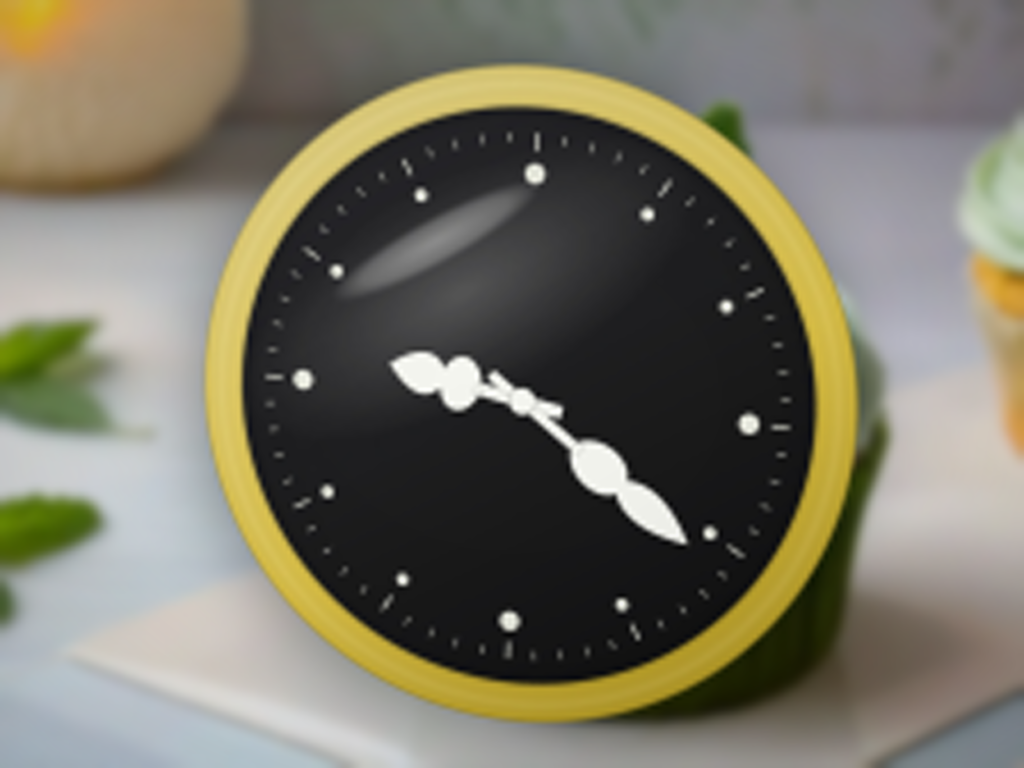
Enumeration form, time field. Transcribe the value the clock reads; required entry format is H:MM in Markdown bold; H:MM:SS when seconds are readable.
**9:21**
